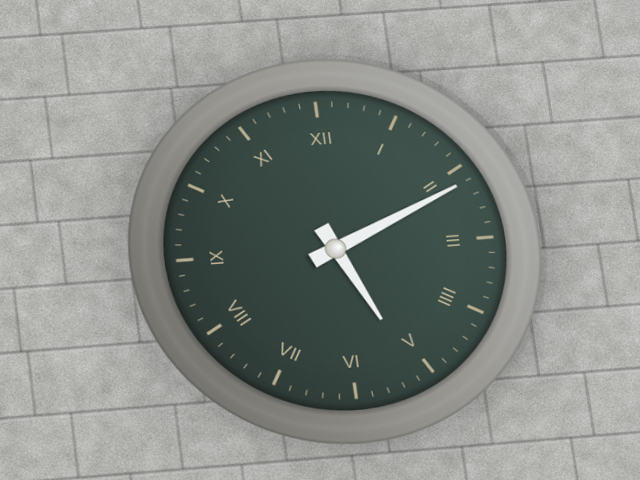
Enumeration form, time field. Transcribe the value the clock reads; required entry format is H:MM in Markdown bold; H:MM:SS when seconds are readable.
**5:11**
